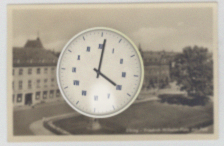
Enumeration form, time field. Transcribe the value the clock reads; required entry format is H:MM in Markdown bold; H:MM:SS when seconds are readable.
**4:01**
